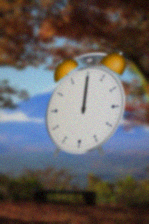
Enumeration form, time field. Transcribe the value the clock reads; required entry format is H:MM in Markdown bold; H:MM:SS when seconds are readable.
**12:00**
